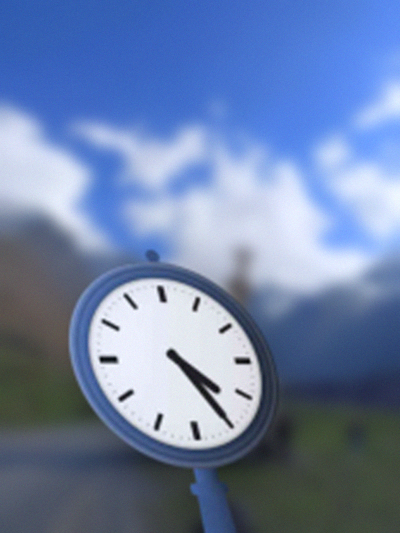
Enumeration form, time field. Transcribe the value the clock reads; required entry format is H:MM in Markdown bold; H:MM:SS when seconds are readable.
**4:25**
